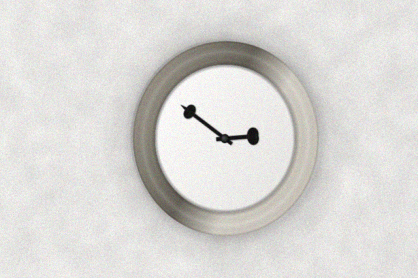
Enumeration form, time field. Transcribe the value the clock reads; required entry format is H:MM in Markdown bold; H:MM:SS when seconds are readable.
**2:51**
